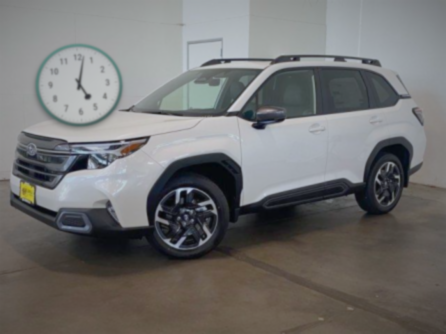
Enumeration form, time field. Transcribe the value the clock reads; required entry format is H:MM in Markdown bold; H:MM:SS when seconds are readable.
**5:02**
